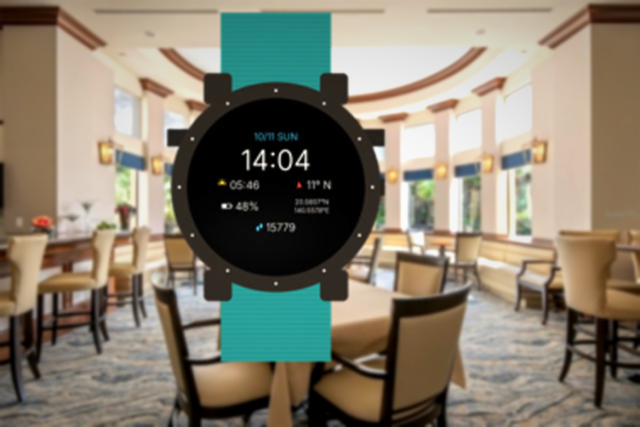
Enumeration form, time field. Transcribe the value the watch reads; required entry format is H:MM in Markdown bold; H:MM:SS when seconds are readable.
**14:04**
